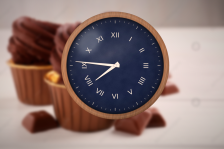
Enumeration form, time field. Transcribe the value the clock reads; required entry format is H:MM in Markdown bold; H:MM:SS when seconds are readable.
**7:46**
